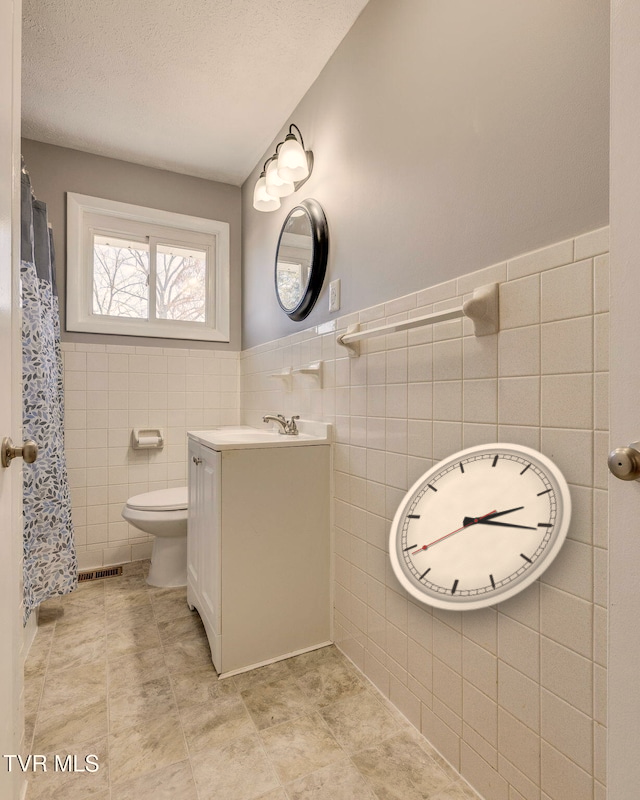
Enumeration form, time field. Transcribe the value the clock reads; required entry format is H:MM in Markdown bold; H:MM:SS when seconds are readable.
**2:15:39**
